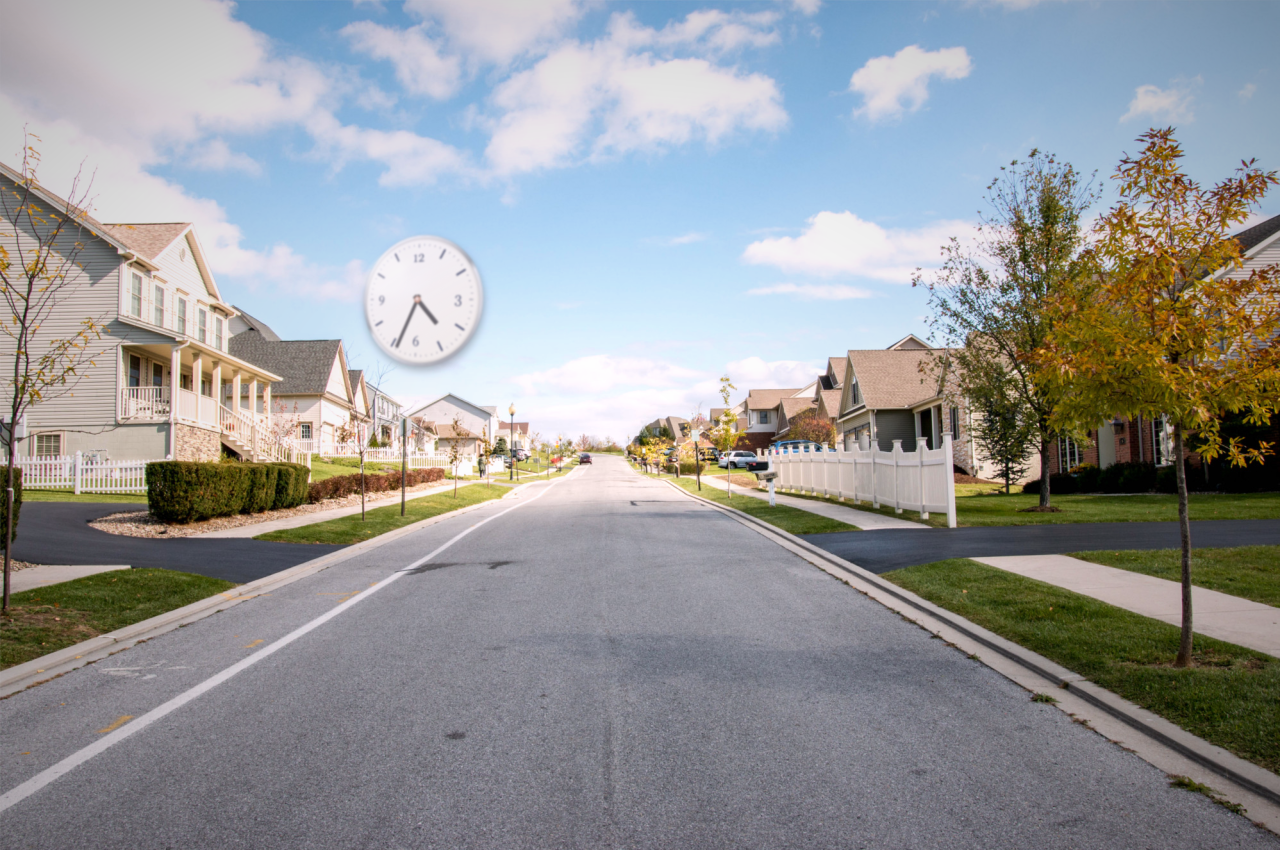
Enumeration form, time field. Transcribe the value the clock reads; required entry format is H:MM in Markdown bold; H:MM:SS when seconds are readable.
**4:34**
